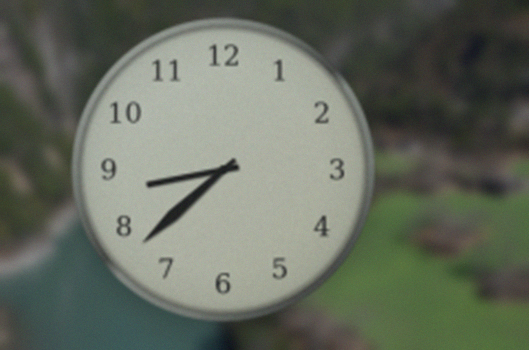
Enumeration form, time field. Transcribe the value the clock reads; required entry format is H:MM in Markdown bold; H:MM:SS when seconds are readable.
**8:38**
